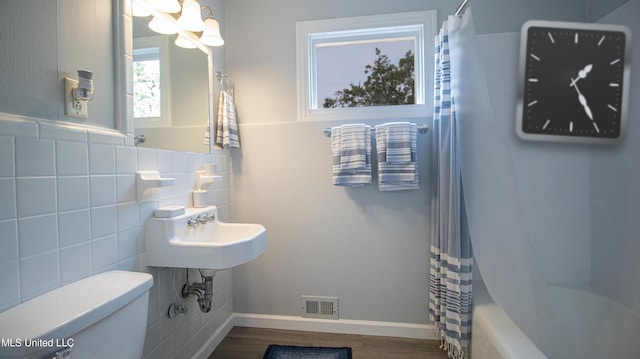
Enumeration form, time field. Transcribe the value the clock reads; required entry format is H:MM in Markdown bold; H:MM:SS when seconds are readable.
**1:25**
